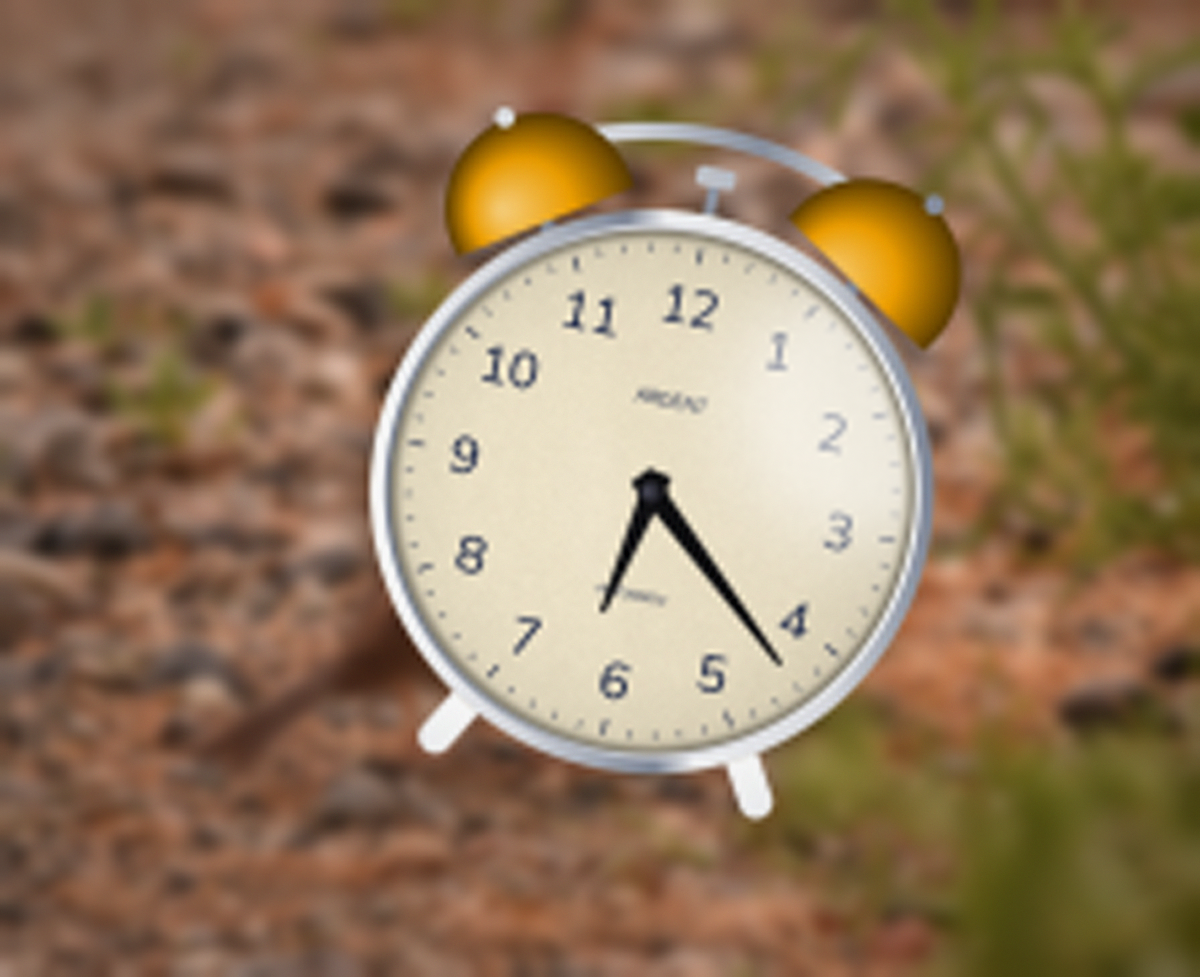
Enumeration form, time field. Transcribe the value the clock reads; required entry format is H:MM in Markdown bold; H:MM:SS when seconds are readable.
**6:22**
